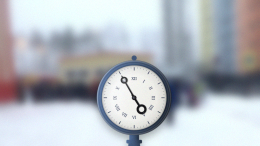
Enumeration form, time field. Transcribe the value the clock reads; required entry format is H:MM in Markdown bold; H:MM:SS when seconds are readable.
**4:55**
